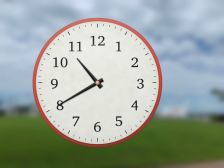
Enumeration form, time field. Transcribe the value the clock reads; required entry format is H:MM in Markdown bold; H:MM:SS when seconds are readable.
**10:40**
